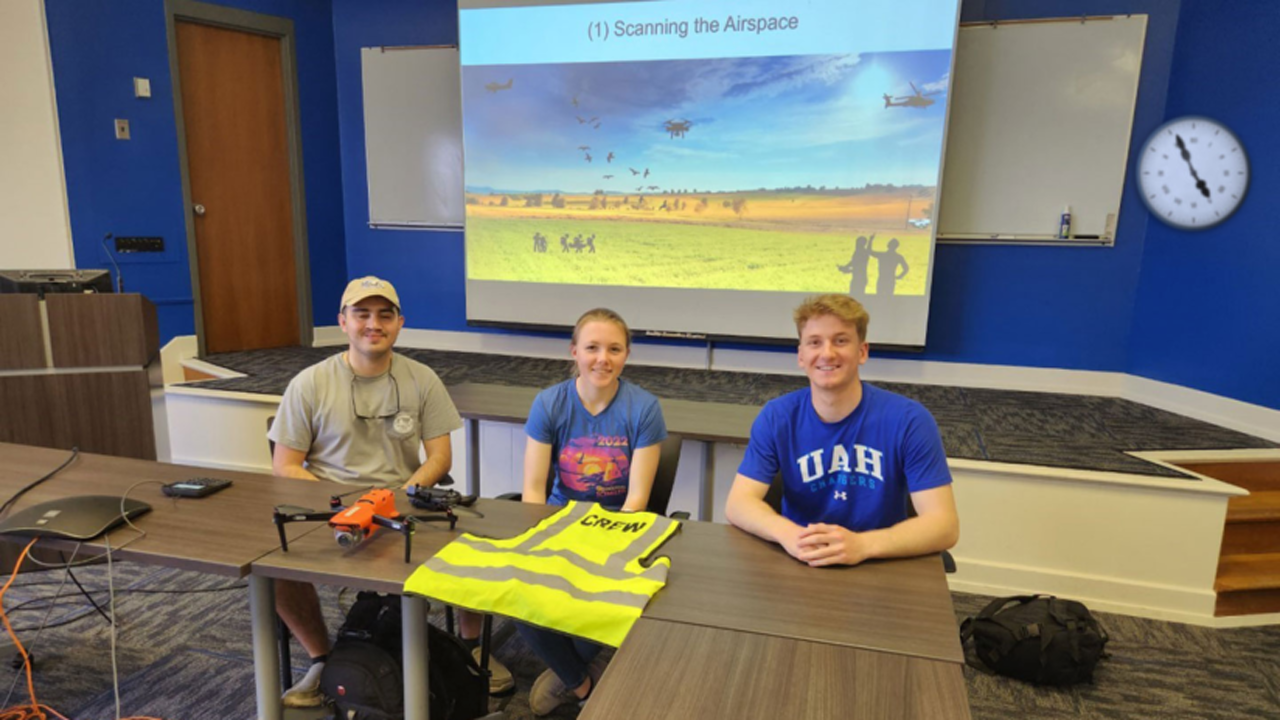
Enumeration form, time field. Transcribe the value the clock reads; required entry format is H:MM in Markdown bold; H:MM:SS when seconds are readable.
**4:56**
